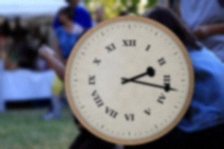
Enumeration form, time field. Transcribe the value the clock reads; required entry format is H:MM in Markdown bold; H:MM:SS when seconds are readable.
**2:17**
